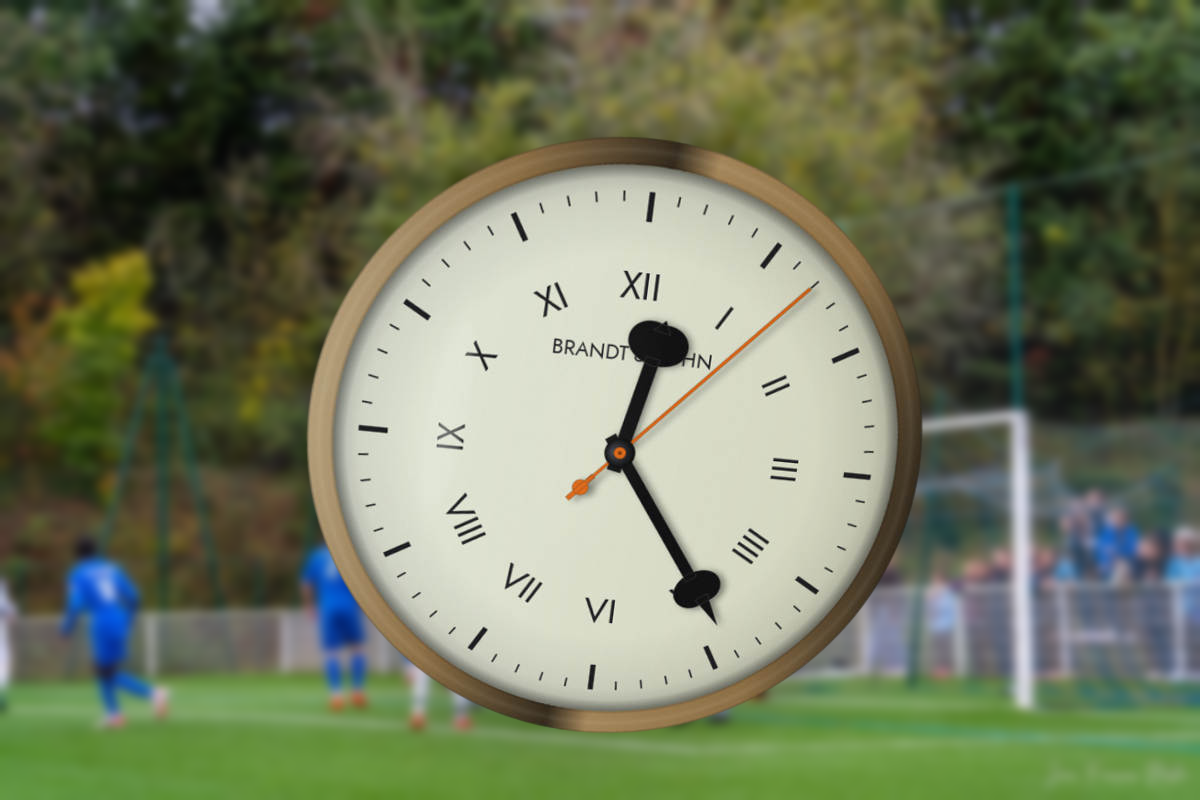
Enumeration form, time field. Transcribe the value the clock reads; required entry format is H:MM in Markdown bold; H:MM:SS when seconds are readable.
**12:24:07**
